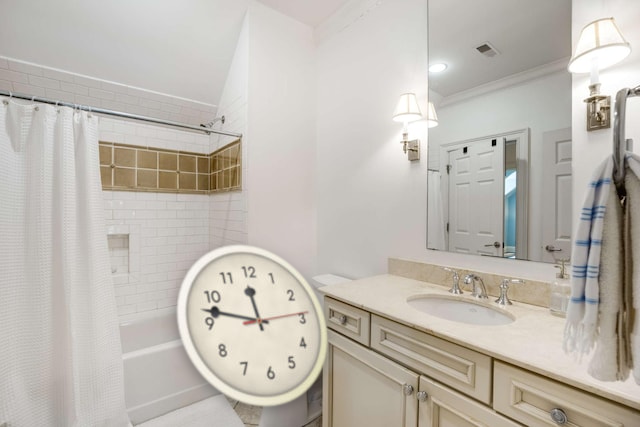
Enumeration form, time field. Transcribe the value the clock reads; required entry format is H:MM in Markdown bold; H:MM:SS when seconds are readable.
**11:47:14**
